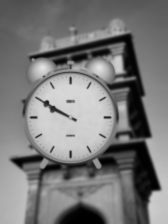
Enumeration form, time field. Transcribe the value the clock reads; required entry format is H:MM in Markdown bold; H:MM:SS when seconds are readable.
**9:50**
